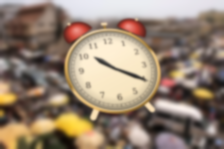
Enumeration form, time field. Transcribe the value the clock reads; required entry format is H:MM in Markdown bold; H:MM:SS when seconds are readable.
**10:20**
